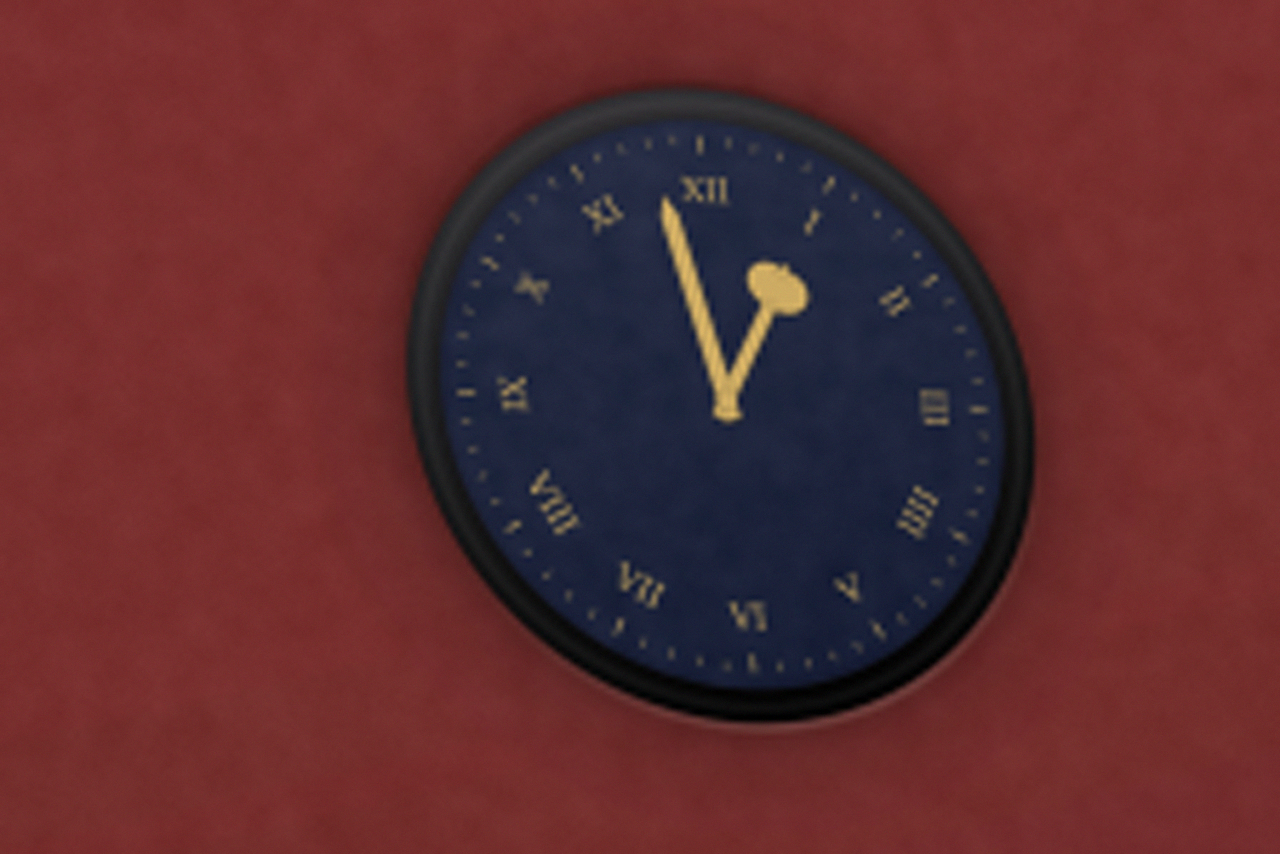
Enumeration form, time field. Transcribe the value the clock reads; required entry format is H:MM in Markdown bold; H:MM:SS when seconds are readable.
**12:58**
